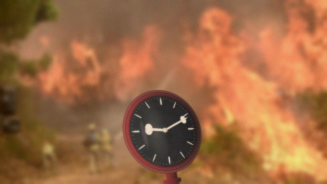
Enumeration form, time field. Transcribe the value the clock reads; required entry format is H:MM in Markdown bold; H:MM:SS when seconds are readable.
**9:11**
